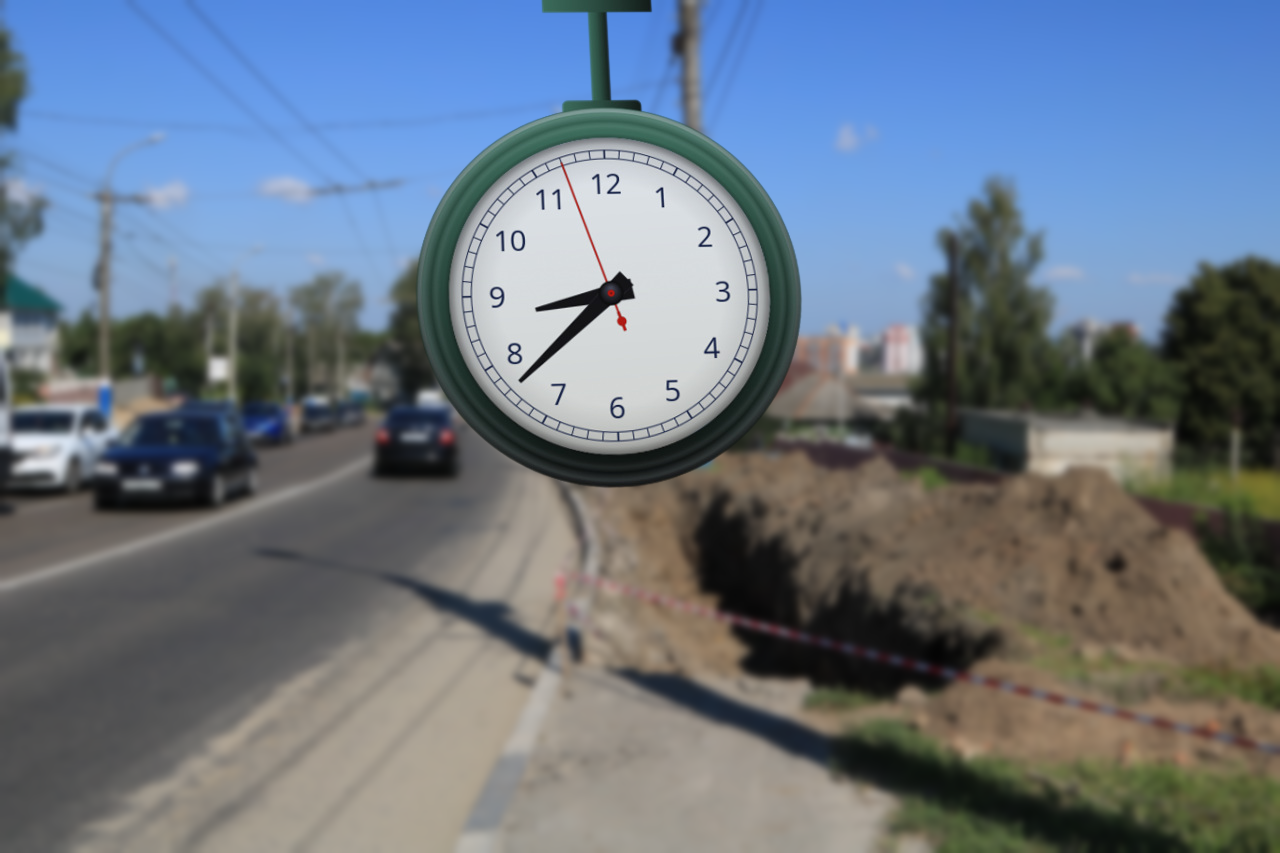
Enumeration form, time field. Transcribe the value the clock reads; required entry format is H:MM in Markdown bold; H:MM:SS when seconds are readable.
**8:37:57**
